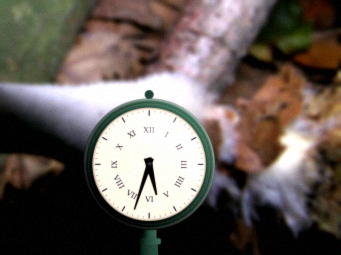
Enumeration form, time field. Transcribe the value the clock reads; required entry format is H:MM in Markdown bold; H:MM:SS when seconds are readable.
**5:33**
